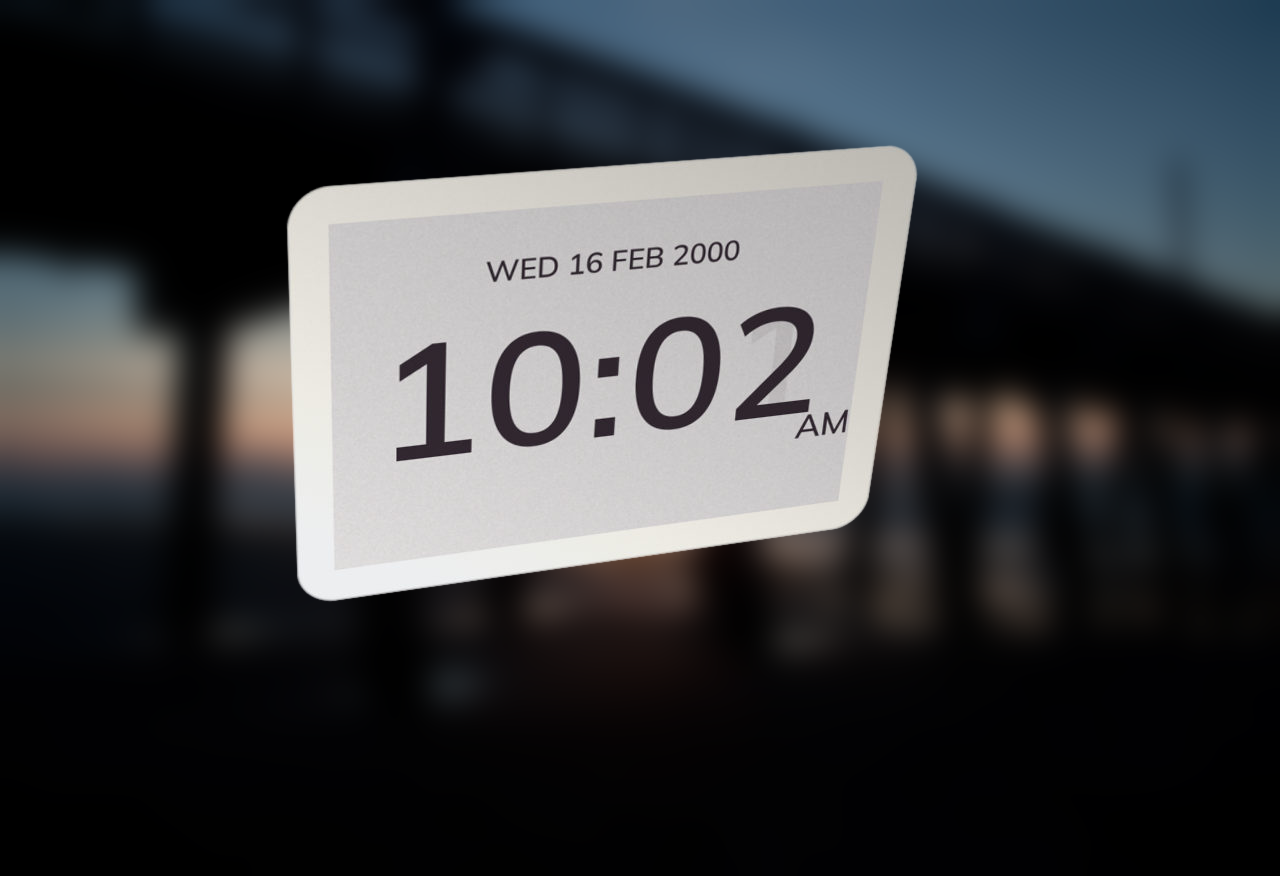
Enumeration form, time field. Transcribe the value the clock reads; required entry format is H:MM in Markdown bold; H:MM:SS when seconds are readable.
**10:02**
